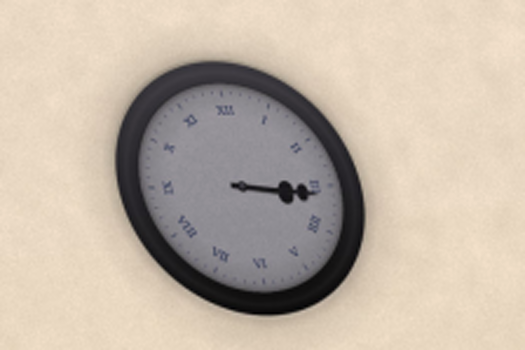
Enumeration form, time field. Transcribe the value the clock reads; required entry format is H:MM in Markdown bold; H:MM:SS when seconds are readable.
**3:16**
